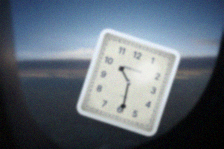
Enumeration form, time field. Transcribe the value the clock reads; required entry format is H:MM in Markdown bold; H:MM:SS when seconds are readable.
**10:29**
